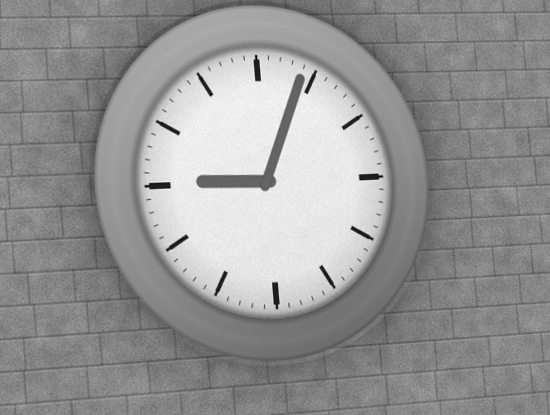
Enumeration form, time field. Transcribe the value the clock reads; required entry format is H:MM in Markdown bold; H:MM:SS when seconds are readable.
**9:04**
